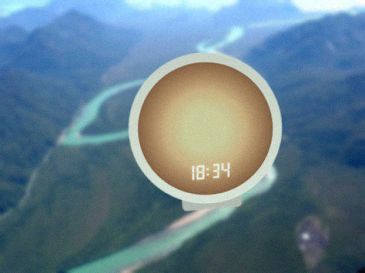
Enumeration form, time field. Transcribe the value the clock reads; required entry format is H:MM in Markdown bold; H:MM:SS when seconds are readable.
**18:34**
